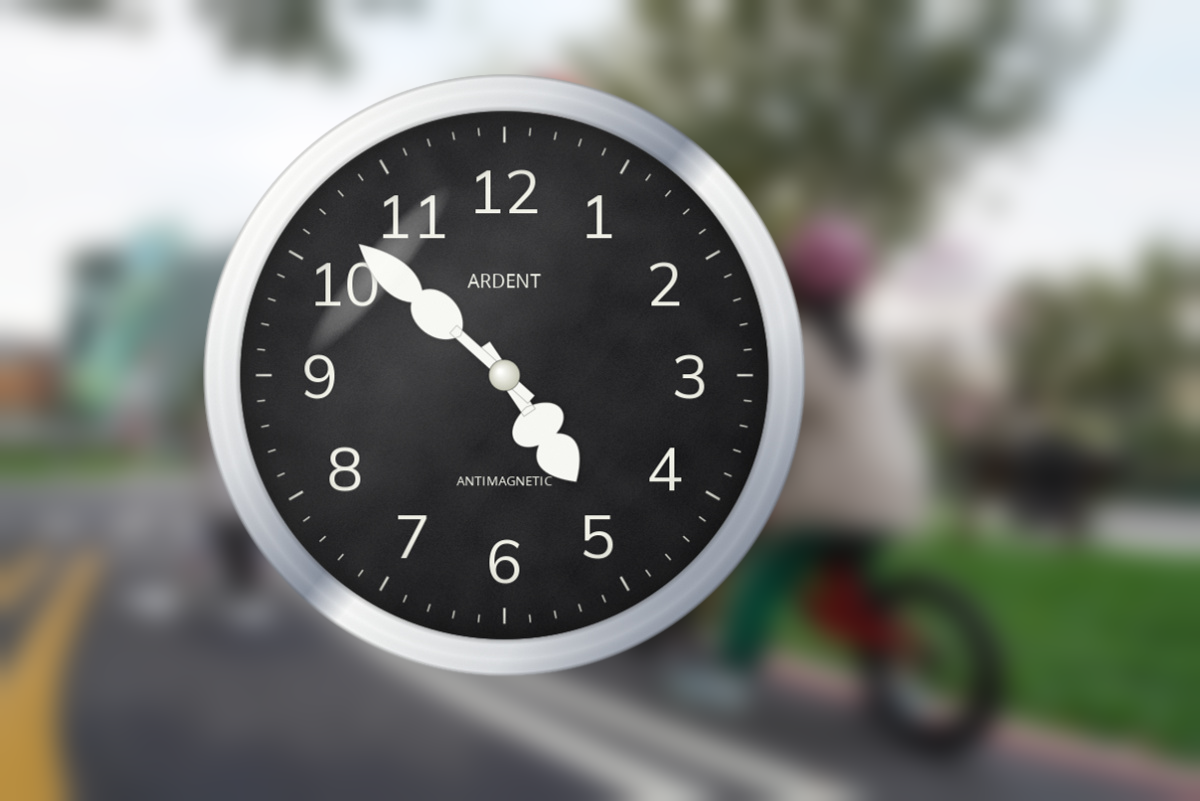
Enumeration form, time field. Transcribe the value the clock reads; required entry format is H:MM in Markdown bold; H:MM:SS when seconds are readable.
**4:52**
